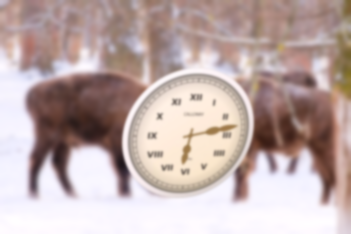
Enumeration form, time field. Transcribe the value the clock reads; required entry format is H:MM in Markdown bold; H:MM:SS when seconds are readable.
**6:13**
